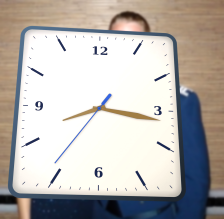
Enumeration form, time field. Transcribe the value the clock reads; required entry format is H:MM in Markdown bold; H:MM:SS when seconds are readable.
**8:16:36**
